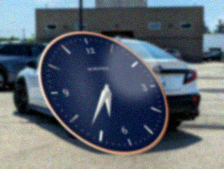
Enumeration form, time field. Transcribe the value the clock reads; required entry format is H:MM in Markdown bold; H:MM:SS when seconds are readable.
**6:37**
